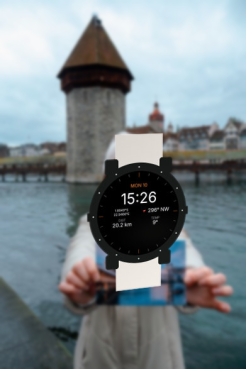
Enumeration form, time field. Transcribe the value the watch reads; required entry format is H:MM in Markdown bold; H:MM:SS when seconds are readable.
**15:26**
